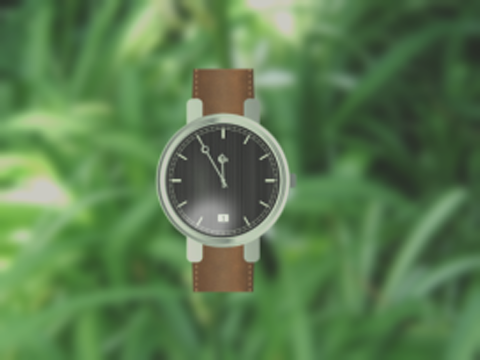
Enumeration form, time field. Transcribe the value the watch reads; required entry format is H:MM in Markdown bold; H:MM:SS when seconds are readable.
**11:55**
